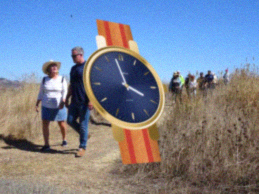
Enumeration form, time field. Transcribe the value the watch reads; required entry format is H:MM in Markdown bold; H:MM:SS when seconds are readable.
**3:58**
